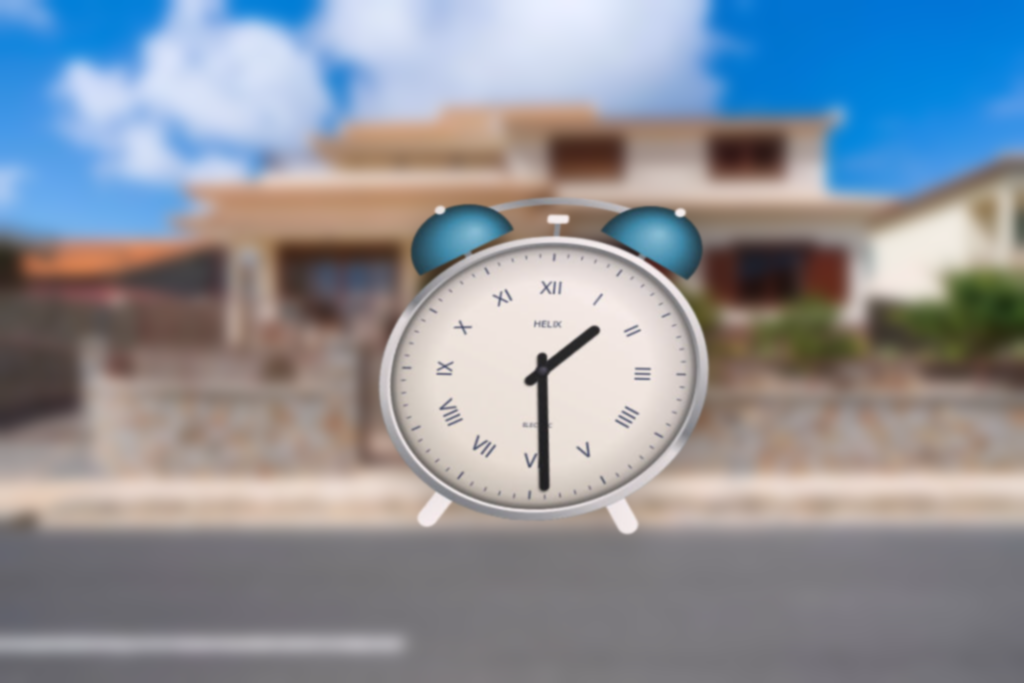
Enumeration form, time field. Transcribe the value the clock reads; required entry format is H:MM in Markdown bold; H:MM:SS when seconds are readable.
**1:29**
